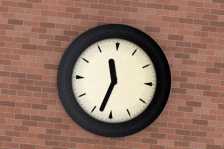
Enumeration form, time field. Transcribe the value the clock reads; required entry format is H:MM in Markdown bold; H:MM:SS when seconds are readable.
**11:33**
